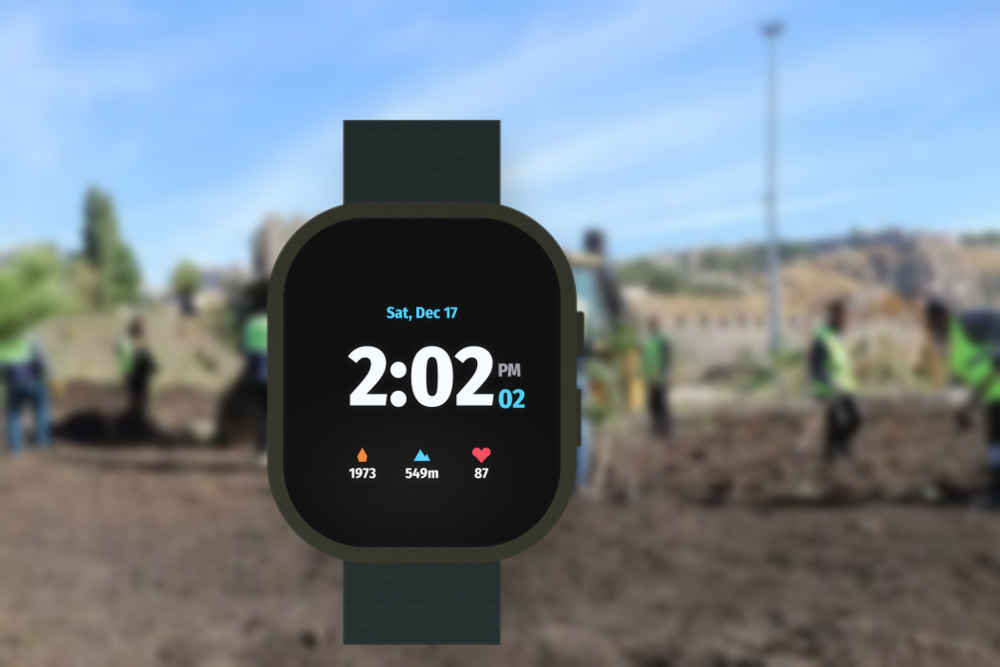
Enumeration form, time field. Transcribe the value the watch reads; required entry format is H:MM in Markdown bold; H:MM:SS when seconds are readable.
**2:02:02**
